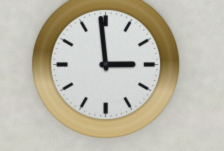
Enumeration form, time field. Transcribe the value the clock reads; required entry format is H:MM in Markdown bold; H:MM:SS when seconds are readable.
**2:59**
